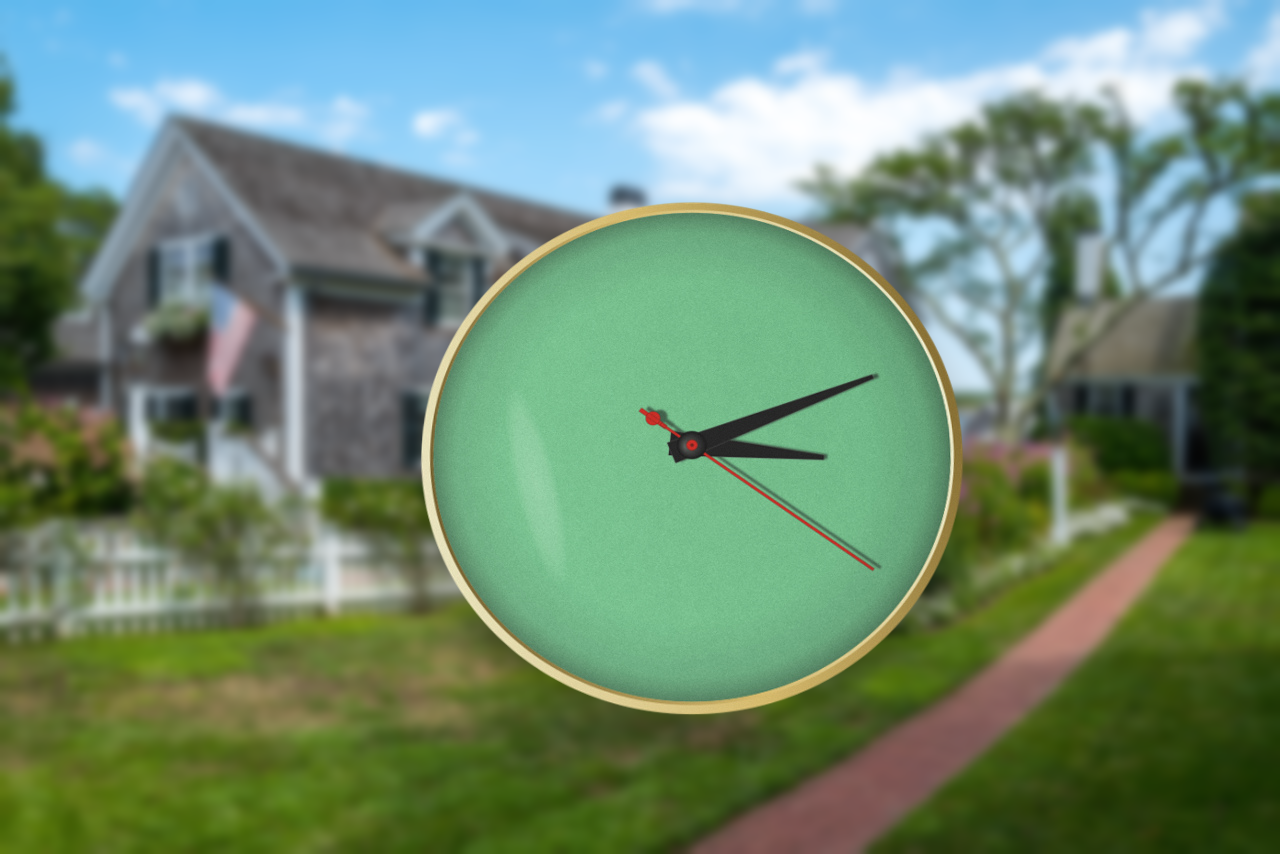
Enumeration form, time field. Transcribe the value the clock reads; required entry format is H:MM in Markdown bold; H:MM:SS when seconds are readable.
**3:11:21**
